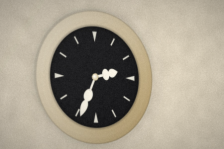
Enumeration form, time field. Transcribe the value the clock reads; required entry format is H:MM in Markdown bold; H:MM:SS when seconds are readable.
**2:34**
